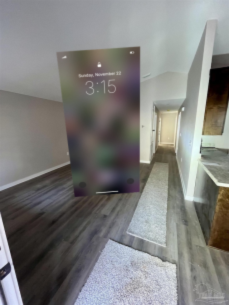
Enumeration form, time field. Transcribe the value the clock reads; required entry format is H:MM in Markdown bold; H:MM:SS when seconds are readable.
**3:15**
